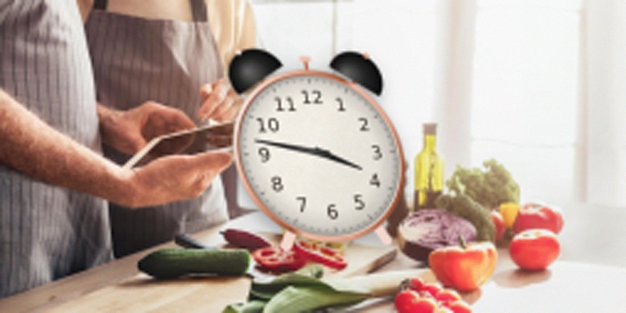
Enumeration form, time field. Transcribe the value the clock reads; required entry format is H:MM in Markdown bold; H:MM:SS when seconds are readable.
**3:47**
